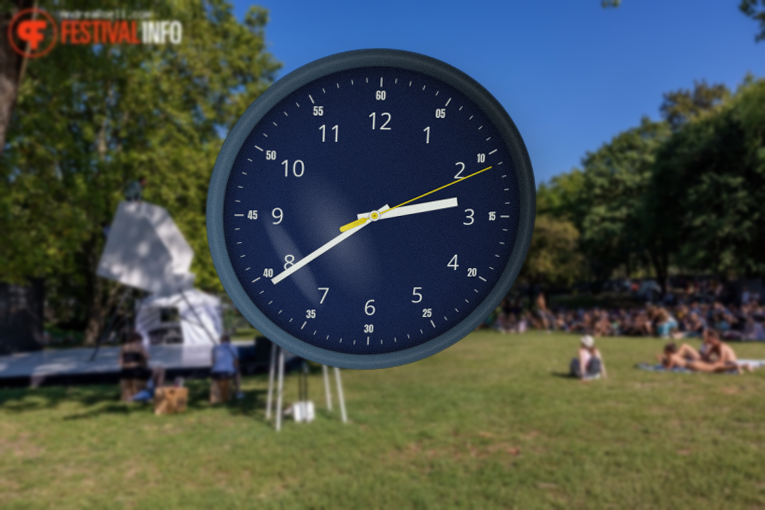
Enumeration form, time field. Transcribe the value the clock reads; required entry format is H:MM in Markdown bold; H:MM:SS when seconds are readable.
**2:39:11**
